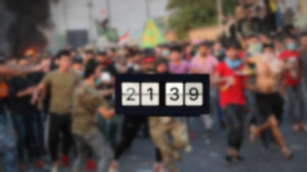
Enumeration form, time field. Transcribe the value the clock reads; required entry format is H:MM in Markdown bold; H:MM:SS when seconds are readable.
**21:39**
